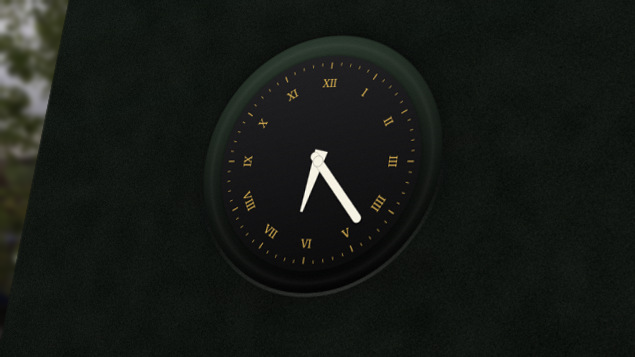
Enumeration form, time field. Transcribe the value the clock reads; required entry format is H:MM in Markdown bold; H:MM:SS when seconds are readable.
**6:23**
